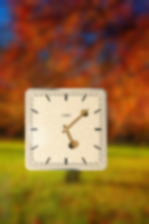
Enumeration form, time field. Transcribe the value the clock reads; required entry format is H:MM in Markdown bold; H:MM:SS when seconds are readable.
**5:08**
